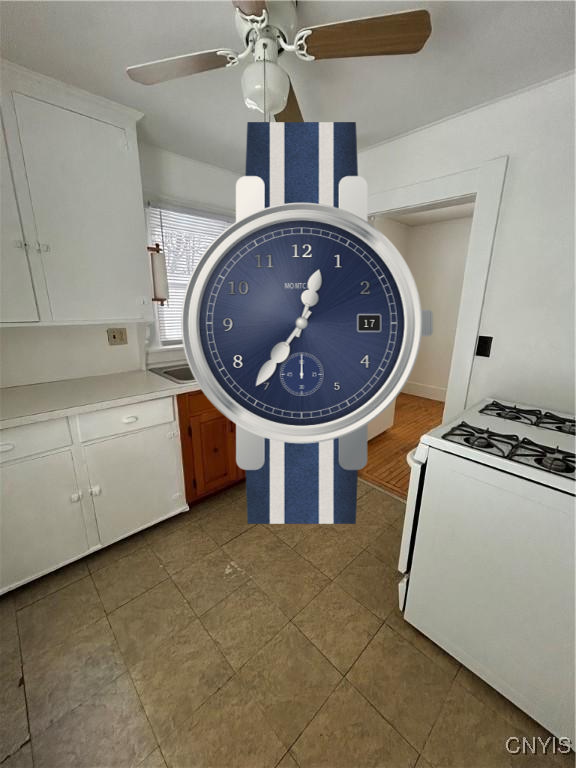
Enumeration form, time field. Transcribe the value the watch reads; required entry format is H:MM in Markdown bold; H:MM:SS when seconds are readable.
**12:36**
